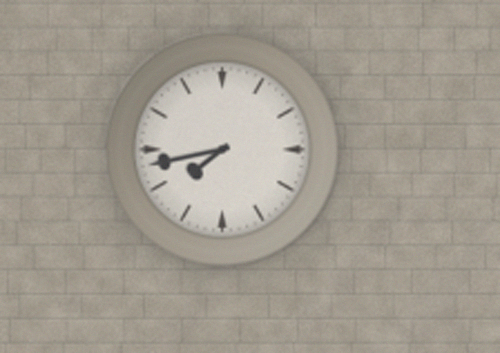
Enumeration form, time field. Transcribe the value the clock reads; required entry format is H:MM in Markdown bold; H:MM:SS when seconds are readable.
**7:43**
